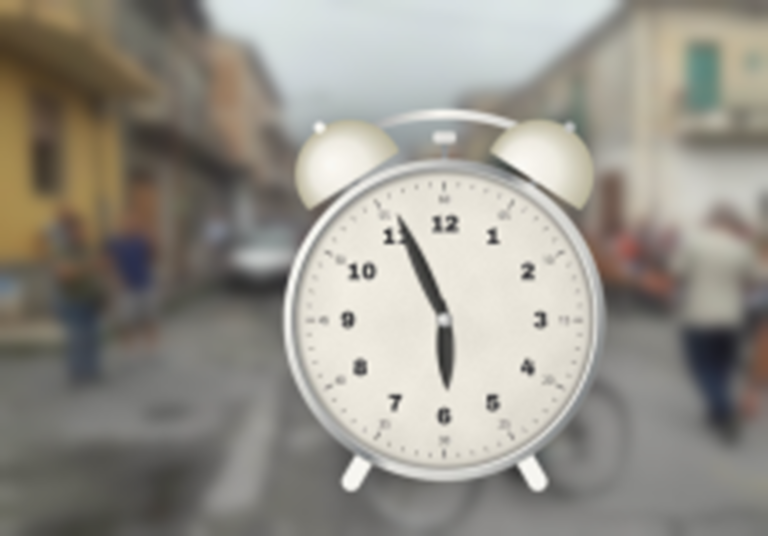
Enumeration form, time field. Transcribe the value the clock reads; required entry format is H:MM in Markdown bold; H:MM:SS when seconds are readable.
**5:56**
